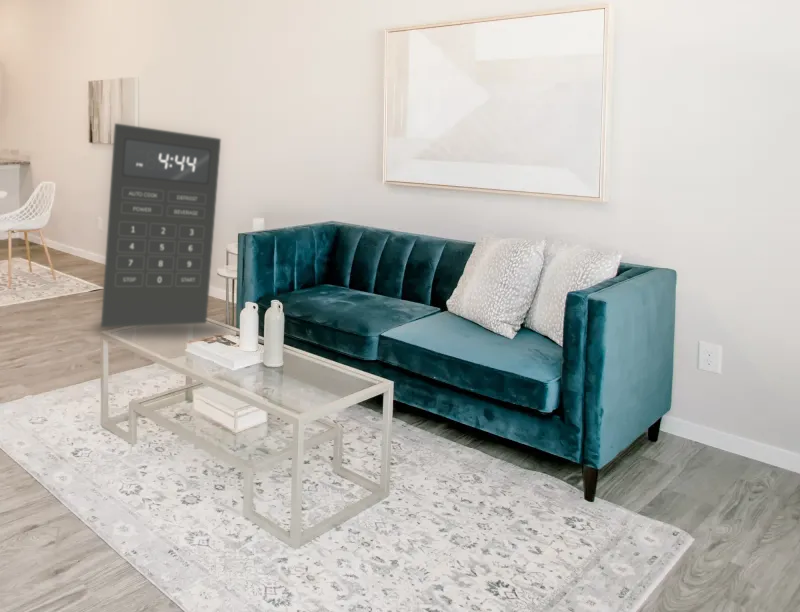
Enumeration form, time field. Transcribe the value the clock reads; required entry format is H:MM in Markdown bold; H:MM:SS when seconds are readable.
**4:44**
